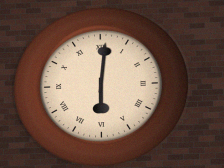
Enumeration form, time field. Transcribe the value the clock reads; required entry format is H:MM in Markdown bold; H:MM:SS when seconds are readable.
**6:01**
